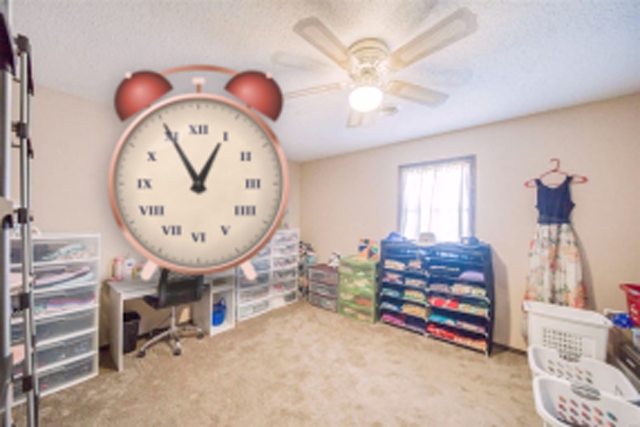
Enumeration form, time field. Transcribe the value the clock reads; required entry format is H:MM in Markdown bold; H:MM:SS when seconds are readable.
**12:55**
